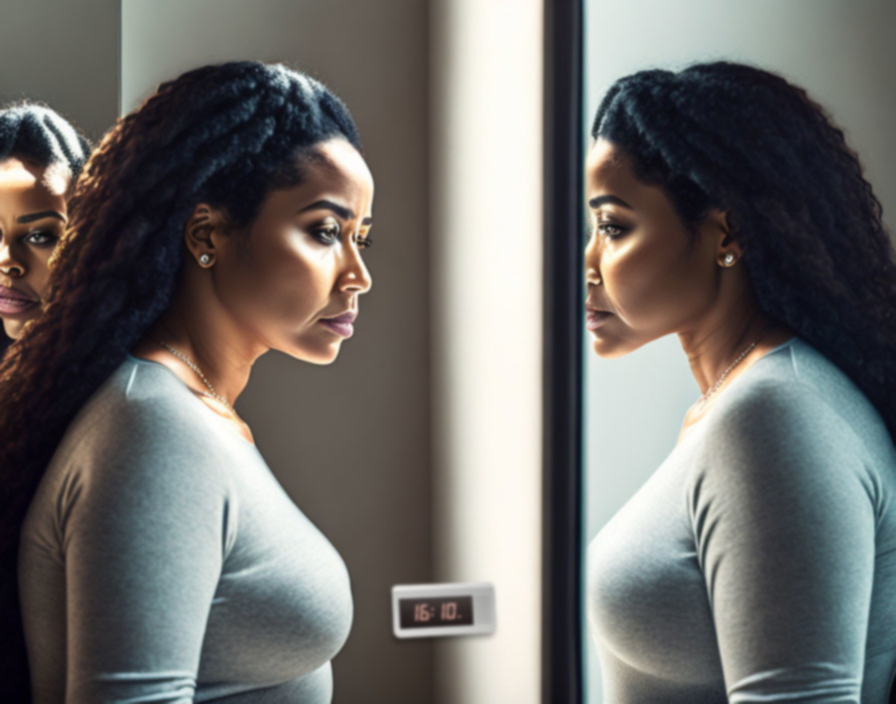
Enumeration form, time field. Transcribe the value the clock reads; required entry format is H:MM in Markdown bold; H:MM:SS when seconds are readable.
**16:10**
